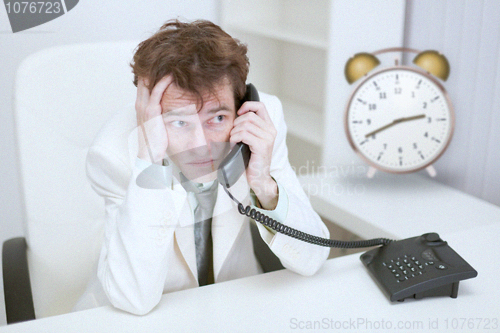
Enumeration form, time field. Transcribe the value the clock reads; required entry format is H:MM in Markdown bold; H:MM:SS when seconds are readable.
**2:41**
